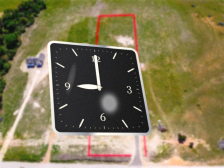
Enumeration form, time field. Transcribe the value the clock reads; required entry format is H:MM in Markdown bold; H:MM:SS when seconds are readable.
**9:00**
